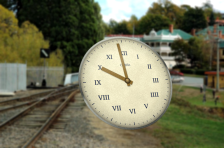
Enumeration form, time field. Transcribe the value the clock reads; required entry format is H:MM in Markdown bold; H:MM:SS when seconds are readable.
**9:59**
